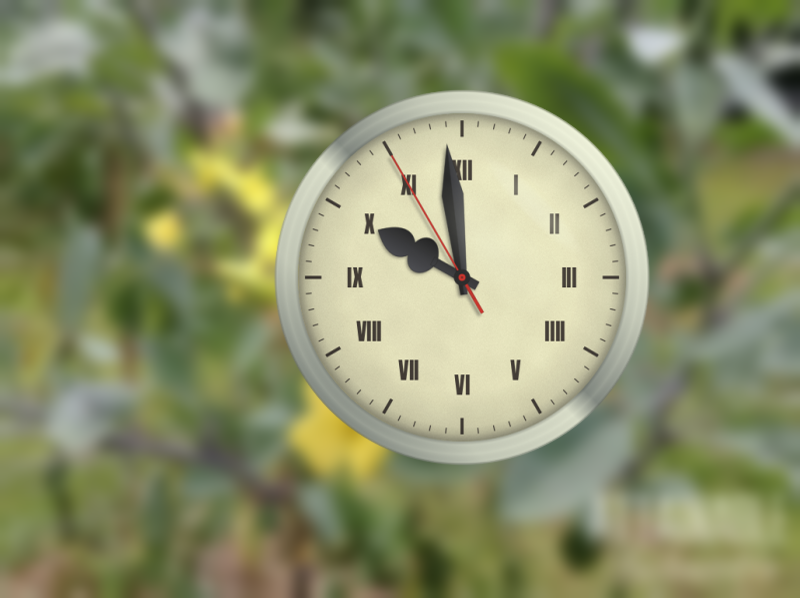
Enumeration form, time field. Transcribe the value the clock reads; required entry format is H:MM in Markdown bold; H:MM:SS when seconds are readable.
**9:58:55**
